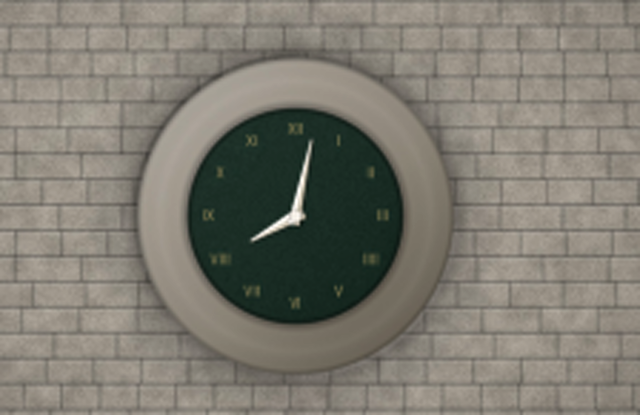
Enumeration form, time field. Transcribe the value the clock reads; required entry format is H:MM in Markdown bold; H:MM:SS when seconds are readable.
**8:02**
